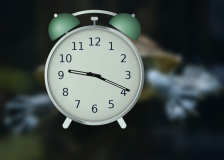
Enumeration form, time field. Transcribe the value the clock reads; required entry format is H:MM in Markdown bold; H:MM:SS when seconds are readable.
**9:19**
